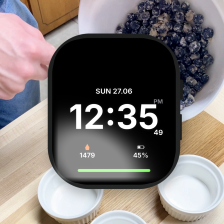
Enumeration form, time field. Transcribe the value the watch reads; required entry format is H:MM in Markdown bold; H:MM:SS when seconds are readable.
**12:35:49**
